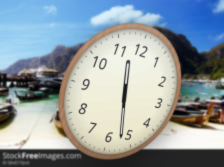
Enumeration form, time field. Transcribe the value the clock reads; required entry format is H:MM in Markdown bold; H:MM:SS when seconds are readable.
**11:27**
